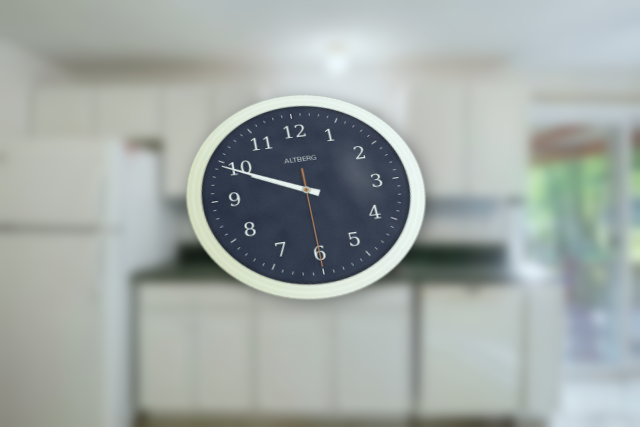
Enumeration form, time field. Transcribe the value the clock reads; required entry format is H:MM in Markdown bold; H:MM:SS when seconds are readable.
**9:49:30**
